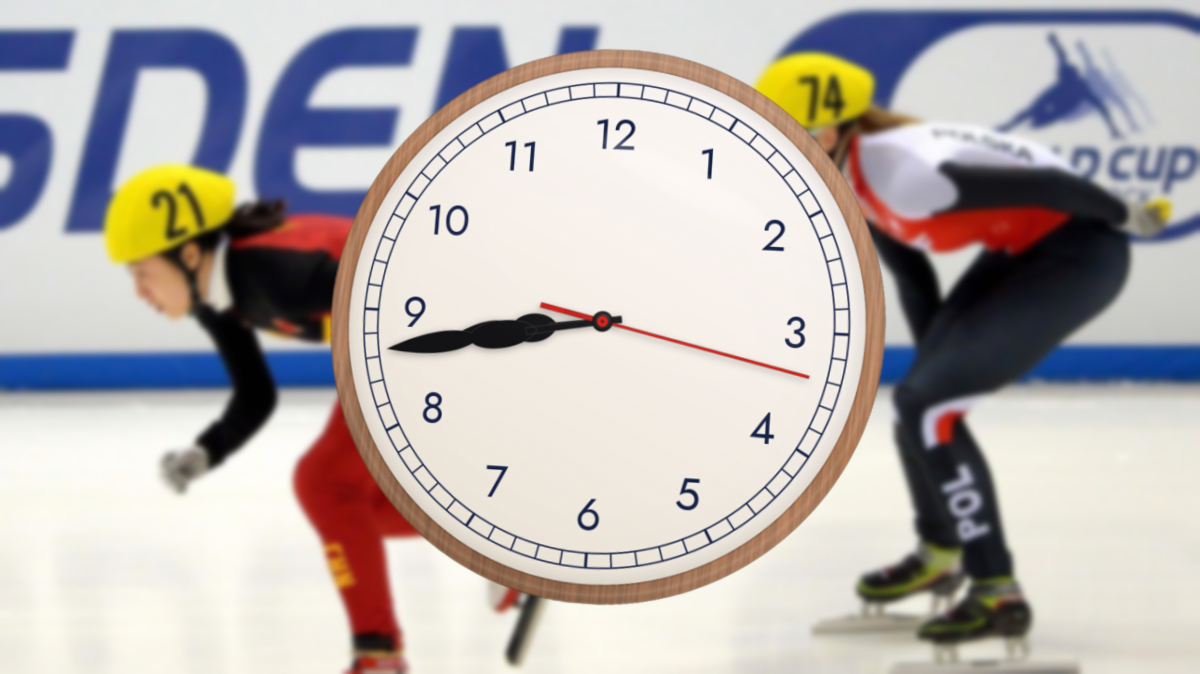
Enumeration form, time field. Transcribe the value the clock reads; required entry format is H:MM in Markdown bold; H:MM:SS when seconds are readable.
**8:43:17**
